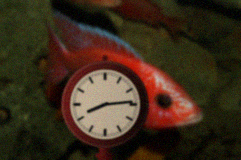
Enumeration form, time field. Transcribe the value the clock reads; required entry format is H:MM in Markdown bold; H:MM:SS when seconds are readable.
**8:14**
